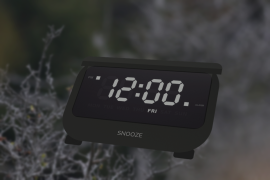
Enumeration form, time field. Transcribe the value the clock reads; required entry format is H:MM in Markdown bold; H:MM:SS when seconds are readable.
**12:00**
